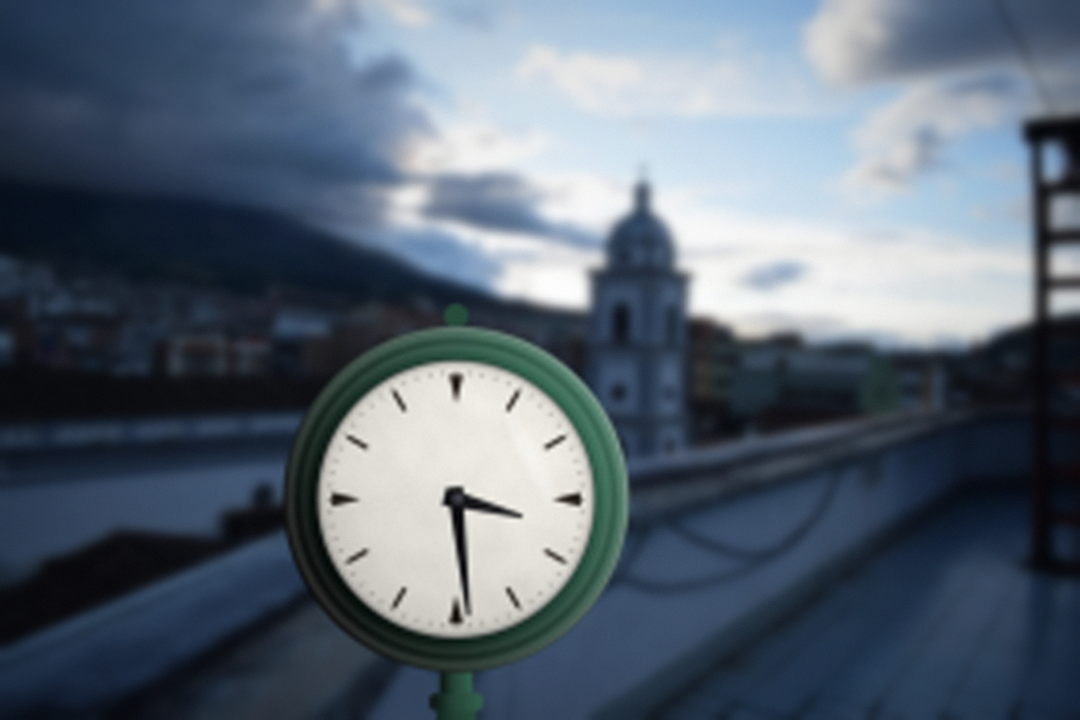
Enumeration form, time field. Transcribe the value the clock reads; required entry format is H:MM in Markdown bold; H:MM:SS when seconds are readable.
**3:29**
